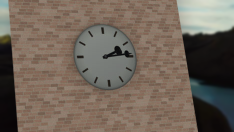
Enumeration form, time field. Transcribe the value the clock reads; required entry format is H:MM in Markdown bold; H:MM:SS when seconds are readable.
**2:14**
